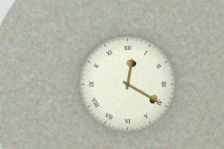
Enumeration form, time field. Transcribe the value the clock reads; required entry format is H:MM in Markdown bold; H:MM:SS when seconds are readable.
**12:20**
